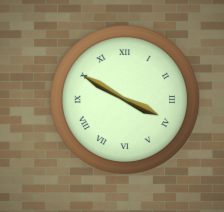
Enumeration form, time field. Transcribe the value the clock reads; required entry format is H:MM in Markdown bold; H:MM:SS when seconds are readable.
**3:50**
